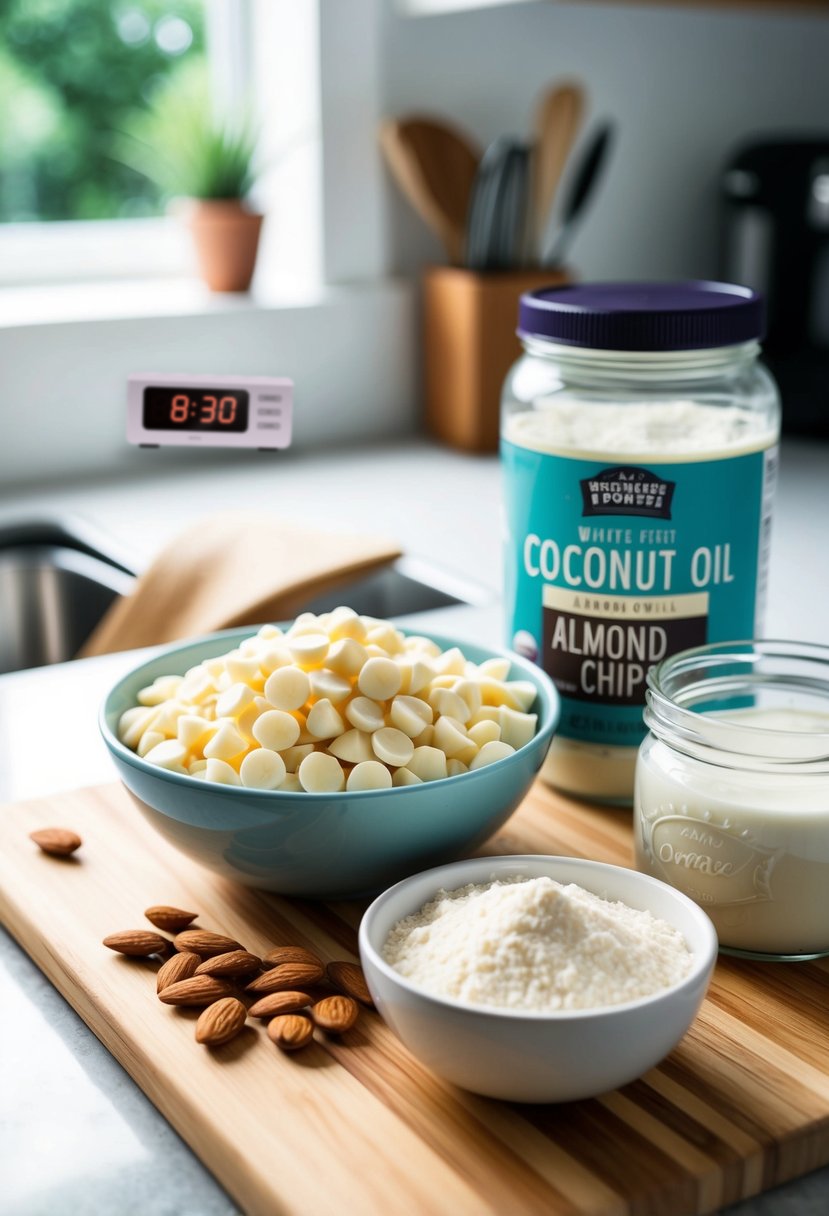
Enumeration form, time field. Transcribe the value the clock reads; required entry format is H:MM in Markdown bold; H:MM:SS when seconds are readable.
**8:30**
